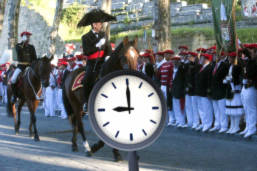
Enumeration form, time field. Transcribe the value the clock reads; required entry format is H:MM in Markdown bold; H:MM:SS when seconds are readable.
**9:00**
